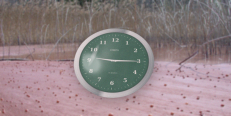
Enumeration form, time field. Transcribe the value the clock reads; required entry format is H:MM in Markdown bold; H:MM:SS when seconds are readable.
**9:15**
